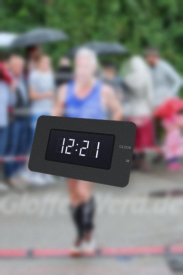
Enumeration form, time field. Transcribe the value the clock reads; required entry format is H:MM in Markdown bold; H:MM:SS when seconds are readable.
**12:21**
